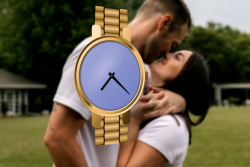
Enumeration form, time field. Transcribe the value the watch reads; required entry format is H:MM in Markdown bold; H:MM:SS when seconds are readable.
**7:22**
